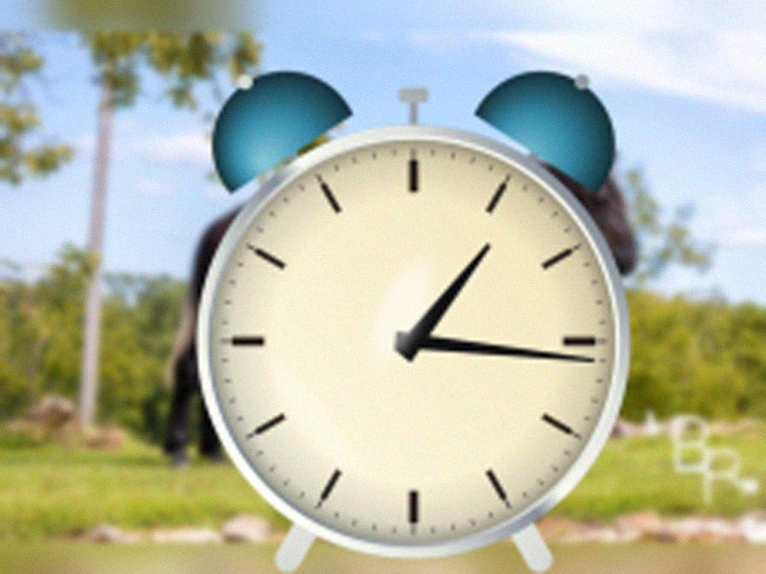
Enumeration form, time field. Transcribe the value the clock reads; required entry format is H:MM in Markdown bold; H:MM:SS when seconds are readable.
**1:16**
